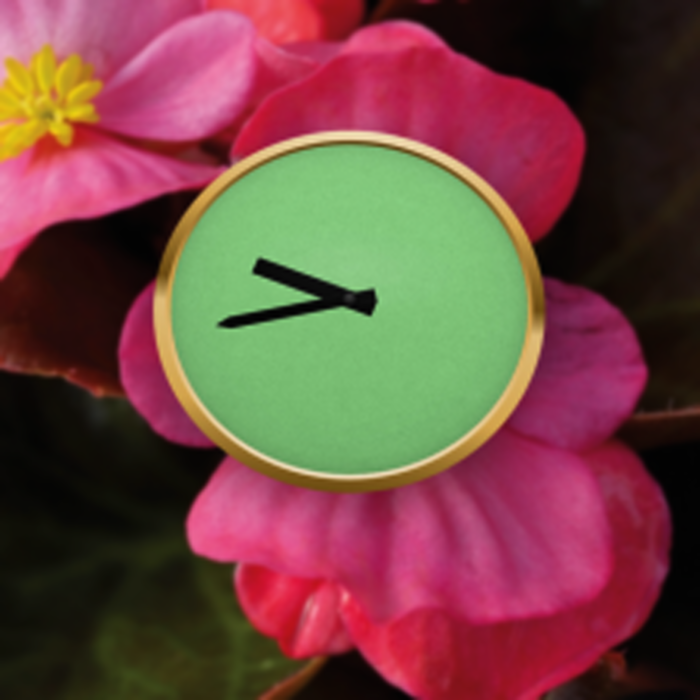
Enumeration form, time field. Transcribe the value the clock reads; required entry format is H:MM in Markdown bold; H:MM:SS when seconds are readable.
**9:43**
